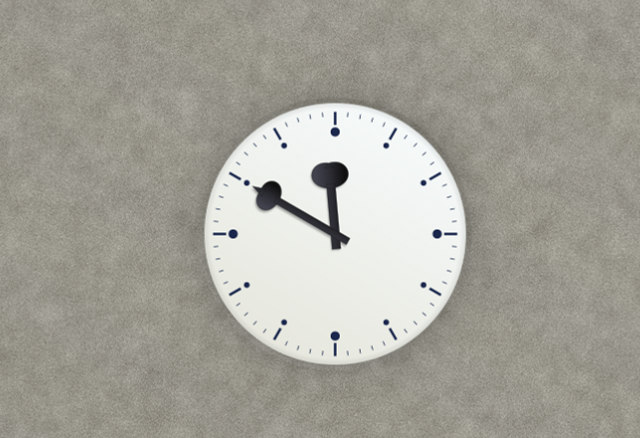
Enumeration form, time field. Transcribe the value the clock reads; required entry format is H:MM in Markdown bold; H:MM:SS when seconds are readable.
**11:50**
